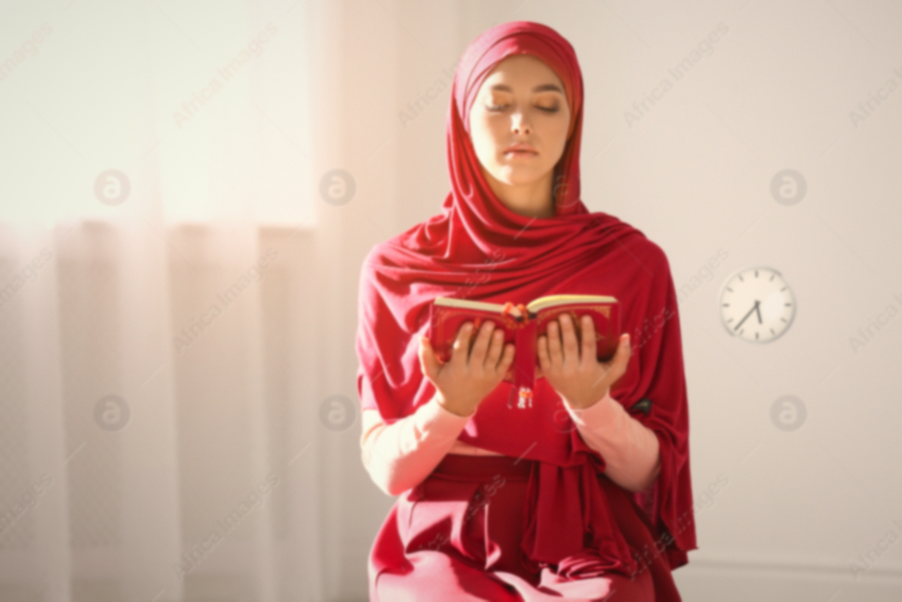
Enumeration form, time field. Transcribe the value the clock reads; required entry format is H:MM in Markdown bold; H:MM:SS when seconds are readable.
**5:37**
